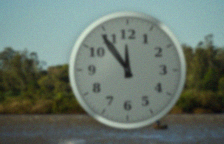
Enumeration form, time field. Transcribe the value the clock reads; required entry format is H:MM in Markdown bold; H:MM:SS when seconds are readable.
**11:54**
